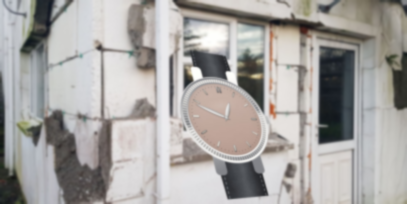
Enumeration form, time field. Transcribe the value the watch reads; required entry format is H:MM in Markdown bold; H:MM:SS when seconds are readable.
**12:49**
